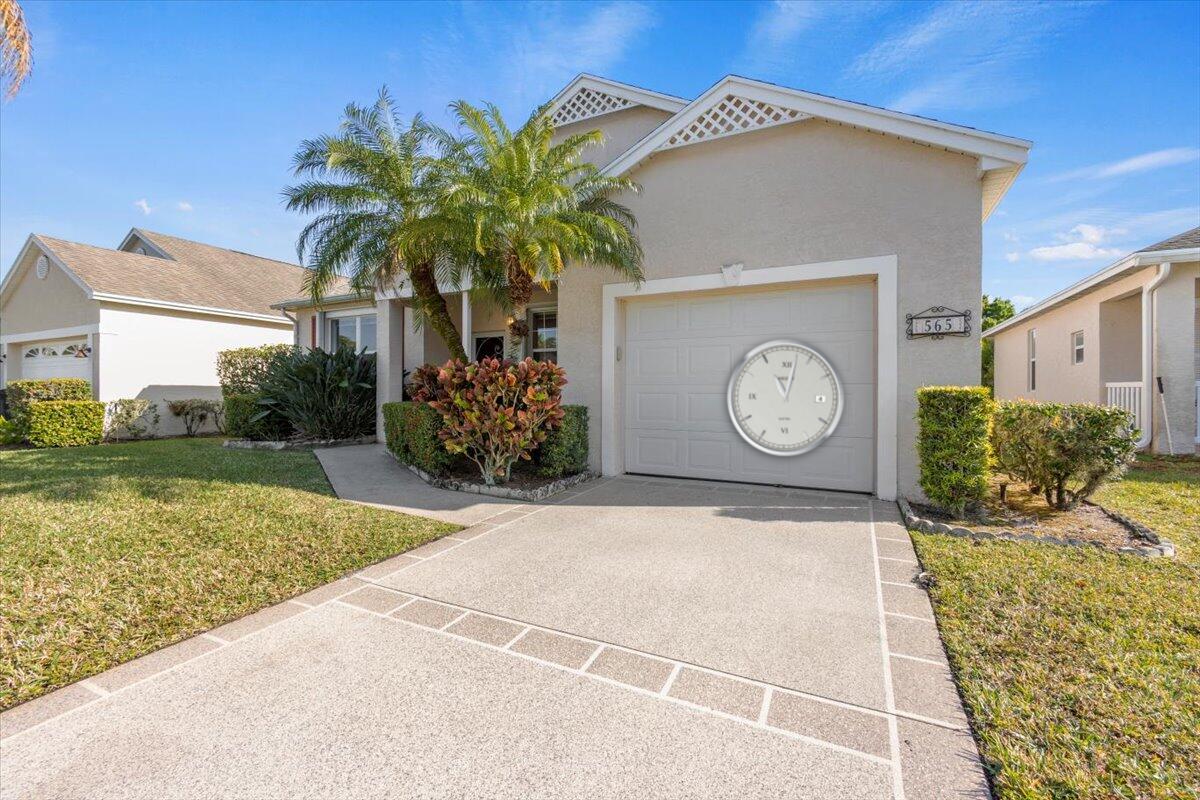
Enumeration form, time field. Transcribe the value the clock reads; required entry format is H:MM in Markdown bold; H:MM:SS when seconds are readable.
**11:02**
